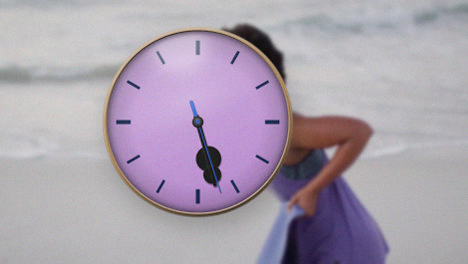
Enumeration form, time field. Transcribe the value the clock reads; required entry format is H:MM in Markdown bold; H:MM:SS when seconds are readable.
**5:27:27**
